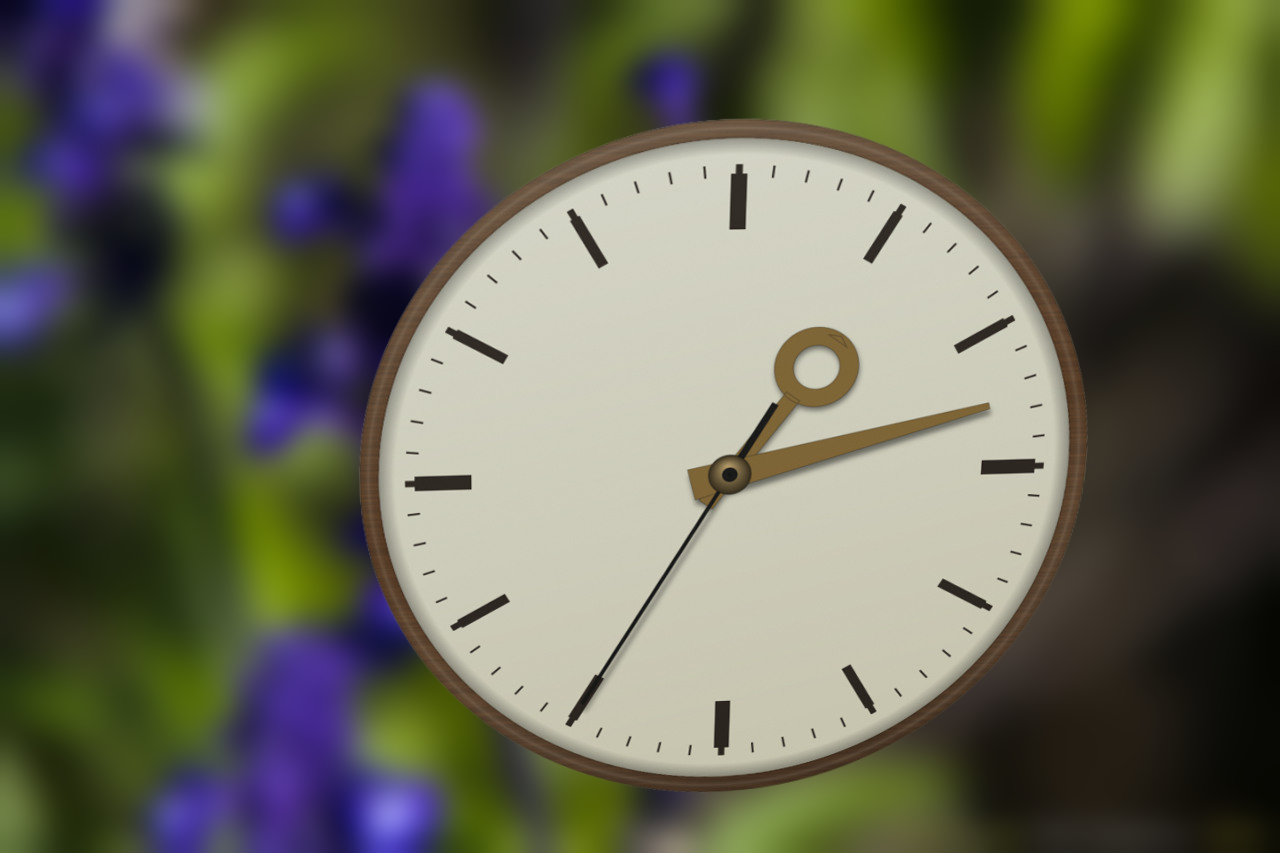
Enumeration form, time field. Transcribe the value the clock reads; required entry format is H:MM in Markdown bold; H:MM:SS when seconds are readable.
**1:12:35**
